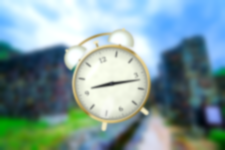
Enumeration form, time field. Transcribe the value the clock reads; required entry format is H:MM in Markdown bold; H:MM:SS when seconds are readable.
**9:17**
